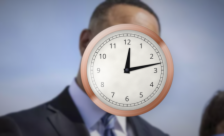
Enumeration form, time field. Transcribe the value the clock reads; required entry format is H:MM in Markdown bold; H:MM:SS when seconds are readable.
**12:13**
